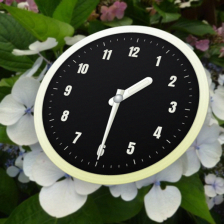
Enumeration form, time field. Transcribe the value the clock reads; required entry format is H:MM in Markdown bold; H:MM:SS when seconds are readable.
**1:30**
